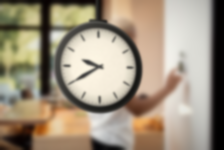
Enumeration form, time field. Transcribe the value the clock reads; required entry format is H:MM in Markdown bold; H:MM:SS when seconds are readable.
**9:40**
